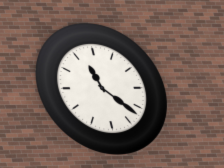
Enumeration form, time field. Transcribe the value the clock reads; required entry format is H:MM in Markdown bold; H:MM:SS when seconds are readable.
**11:22**
